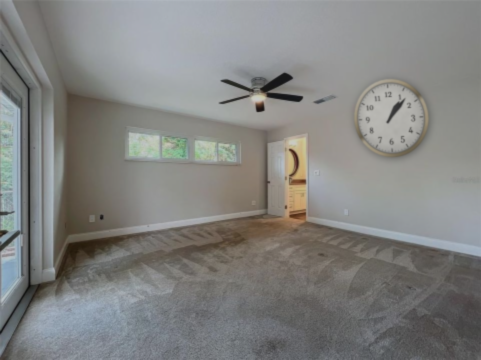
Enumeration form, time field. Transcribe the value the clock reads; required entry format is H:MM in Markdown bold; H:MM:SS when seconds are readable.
**1:07**
